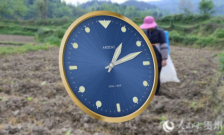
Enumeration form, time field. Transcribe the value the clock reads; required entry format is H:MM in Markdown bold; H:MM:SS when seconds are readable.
**1:12**
